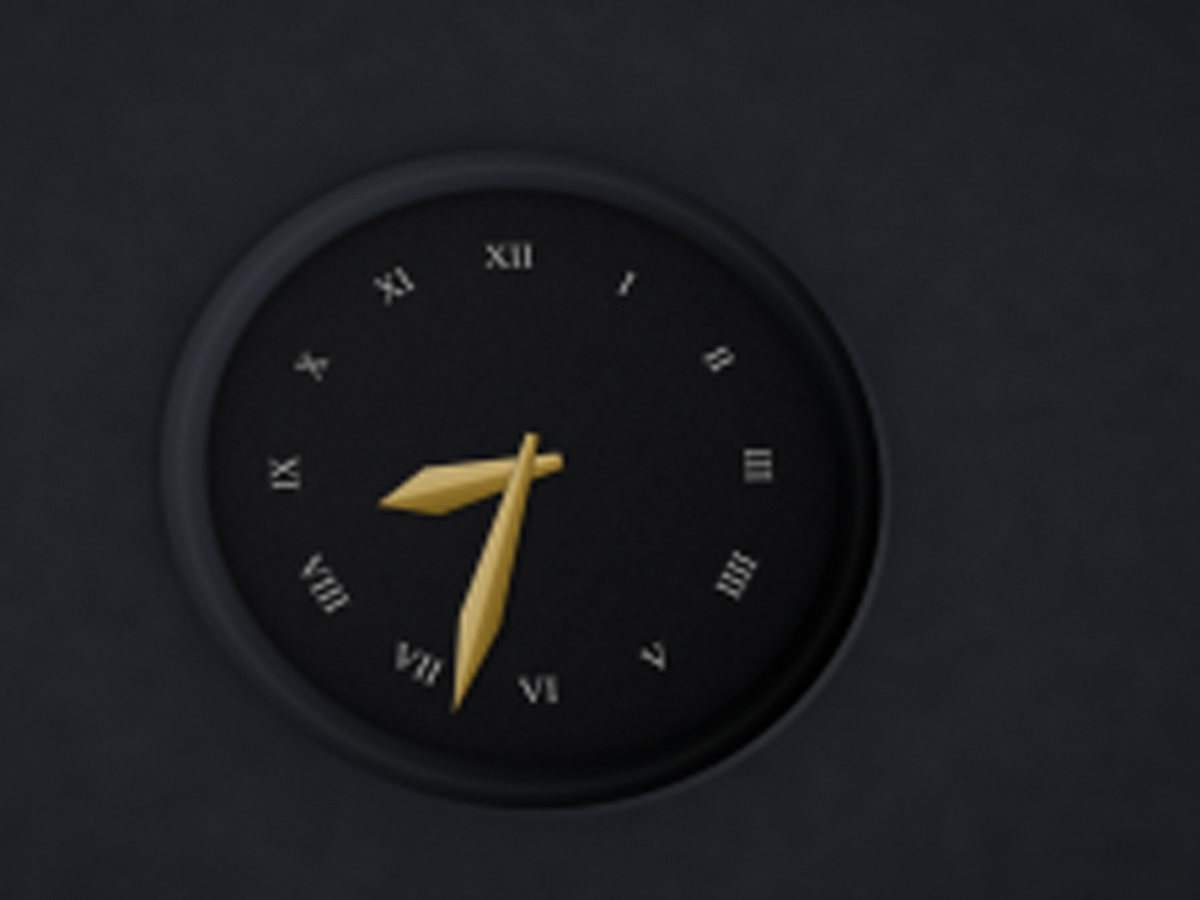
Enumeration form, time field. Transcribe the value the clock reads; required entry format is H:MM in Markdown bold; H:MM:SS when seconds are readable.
**8:33**
